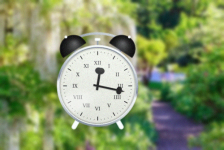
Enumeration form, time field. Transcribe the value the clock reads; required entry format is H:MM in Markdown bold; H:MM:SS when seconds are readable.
**12:17**
